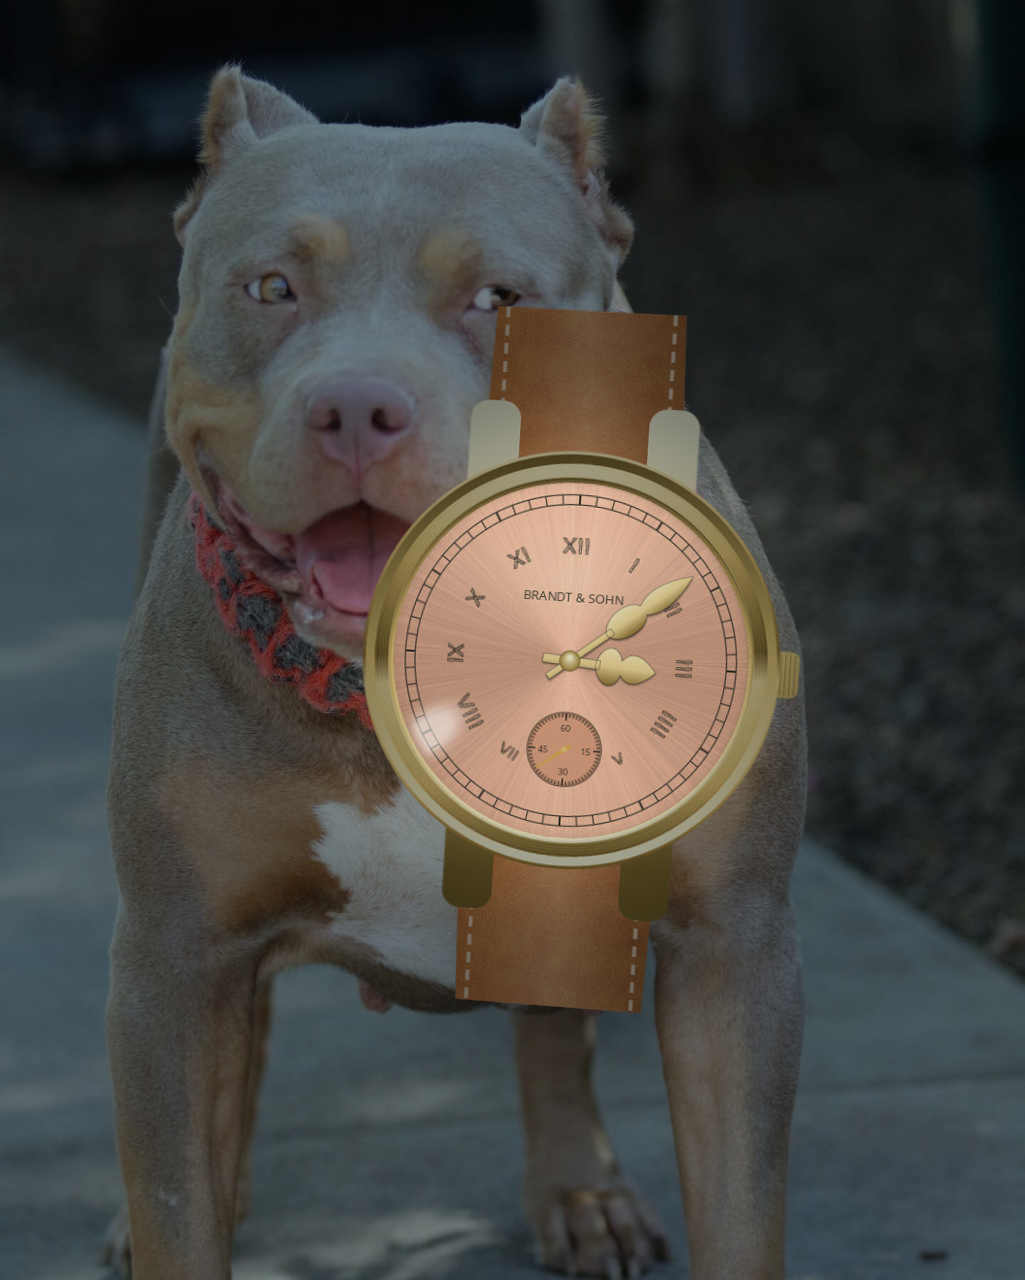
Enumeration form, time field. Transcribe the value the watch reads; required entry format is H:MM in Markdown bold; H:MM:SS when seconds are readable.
**3:08:39**
